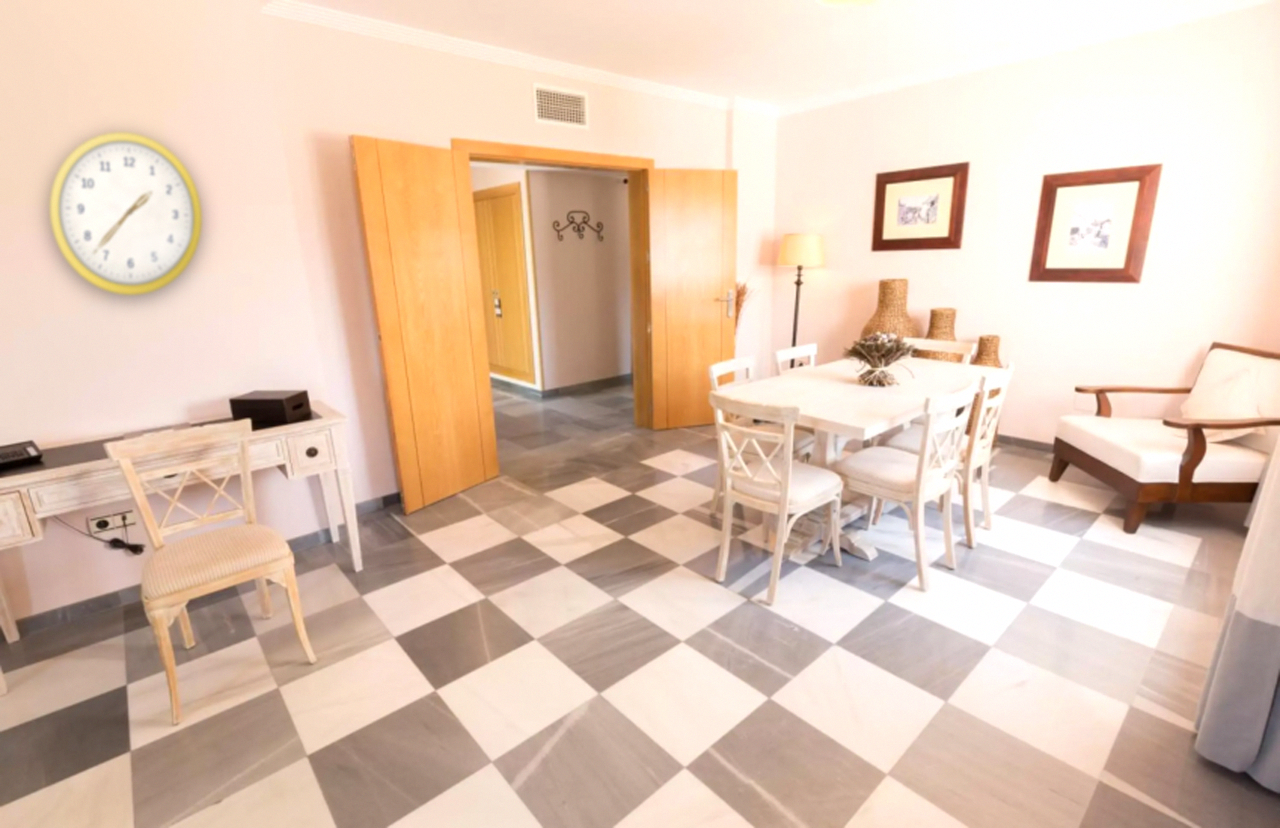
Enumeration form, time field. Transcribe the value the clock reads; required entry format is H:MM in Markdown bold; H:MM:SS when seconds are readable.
**1:37**
